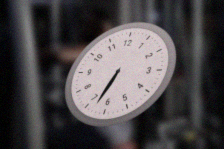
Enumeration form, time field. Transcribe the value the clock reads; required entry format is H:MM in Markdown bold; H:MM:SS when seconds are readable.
**6:33**
